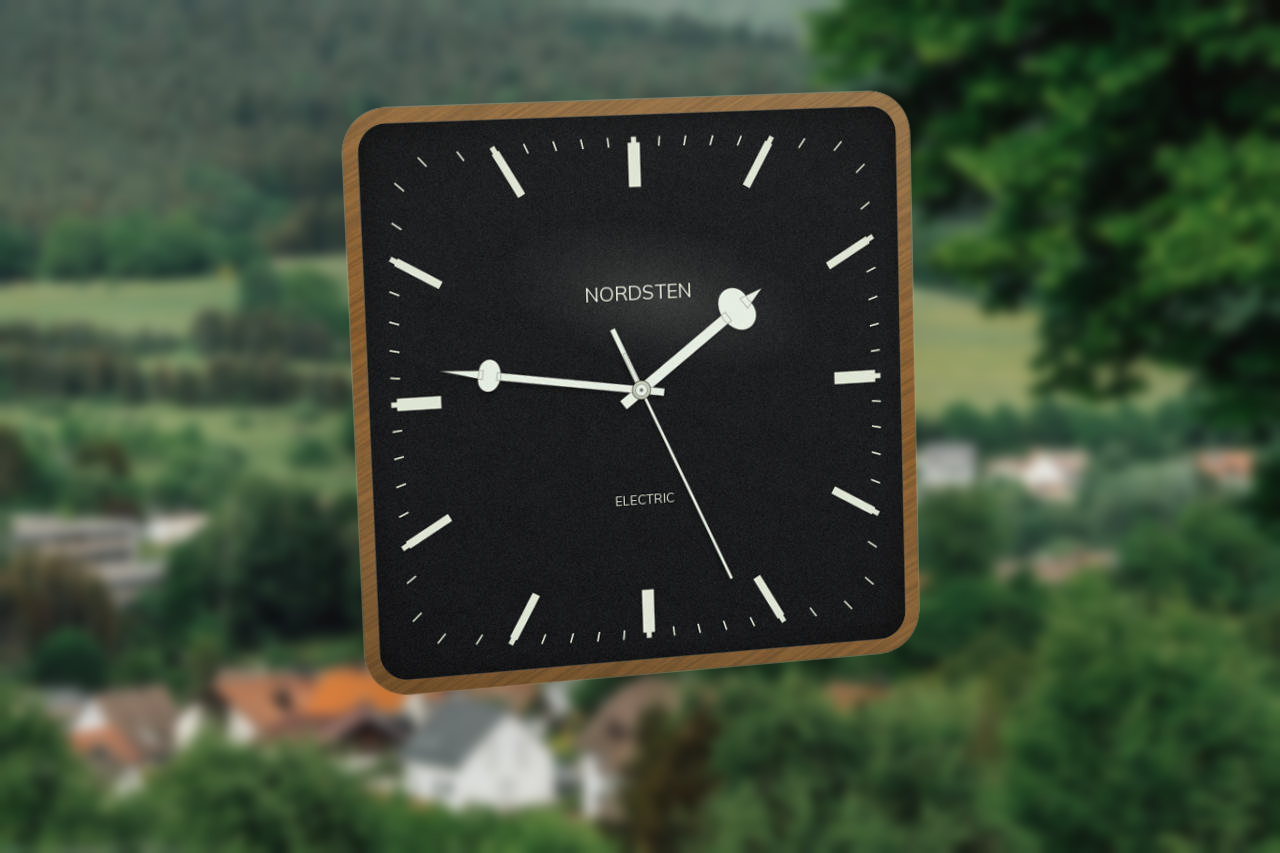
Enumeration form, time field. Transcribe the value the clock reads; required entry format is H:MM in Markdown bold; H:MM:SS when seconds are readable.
**1:46:26**
